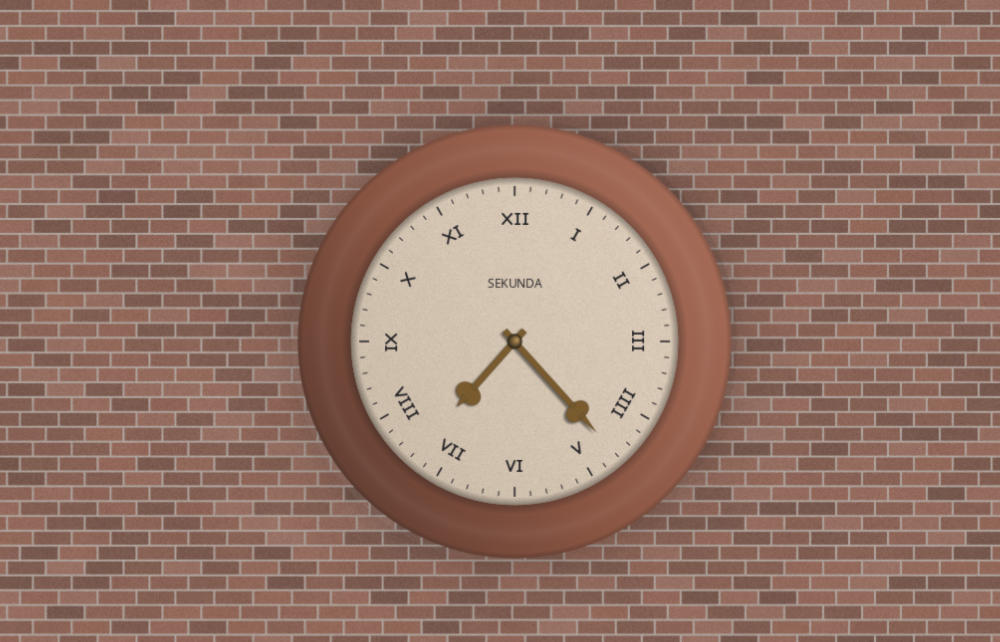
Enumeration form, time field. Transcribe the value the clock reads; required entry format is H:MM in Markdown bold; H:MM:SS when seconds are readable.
**7:23**
